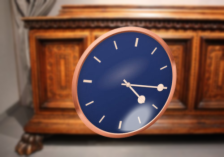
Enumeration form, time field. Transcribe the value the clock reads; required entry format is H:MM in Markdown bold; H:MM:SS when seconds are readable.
**4:15**
